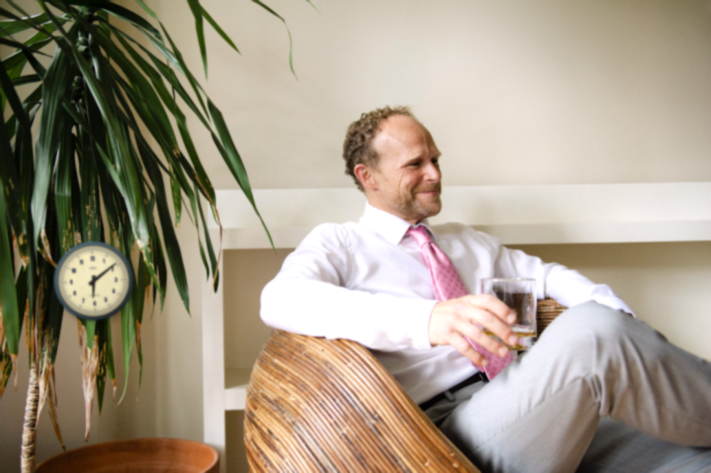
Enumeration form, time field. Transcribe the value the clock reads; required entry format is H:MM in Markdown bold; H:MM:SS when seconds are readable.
**6:09**
